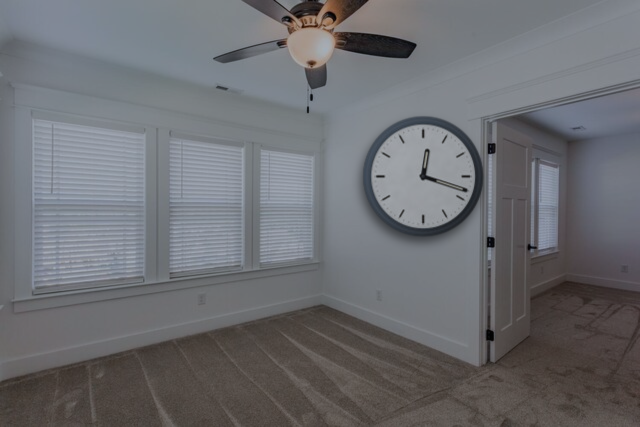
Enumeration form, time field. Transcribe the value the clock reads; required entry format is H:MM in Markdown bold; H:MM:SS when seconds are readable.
**12:18**
